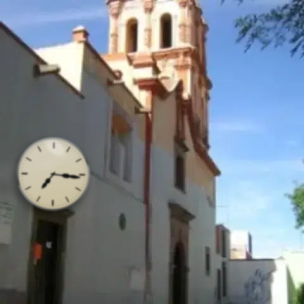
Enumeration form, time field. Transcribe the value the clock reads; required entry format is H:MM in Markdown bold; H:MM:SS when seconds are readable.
**7:16**
